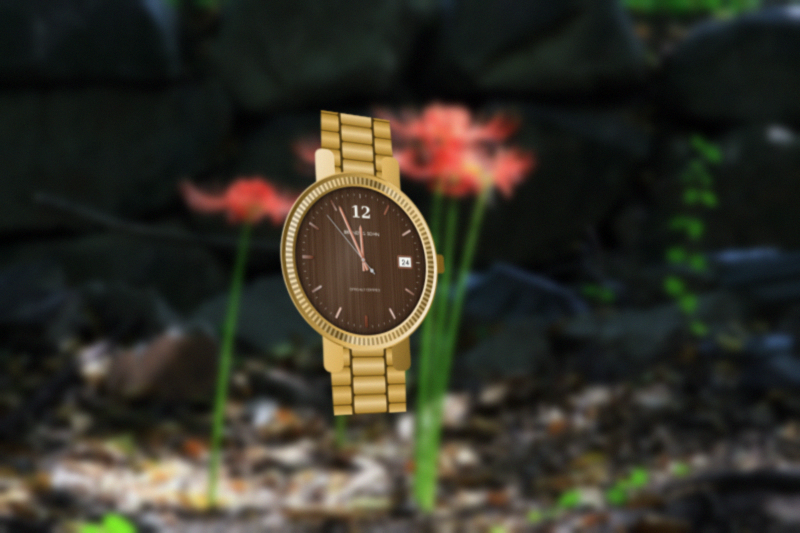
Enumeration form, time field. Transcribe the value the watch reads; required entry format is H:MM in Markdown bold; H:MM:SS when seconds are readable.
**11:55:53**
